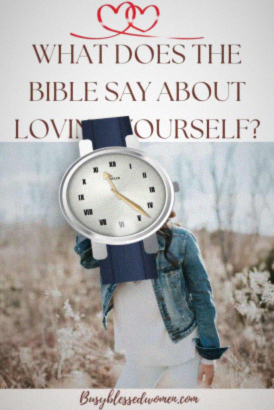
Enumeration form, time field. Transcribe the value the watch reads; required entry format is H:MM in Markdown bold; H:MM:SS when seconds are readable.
**11:23**
